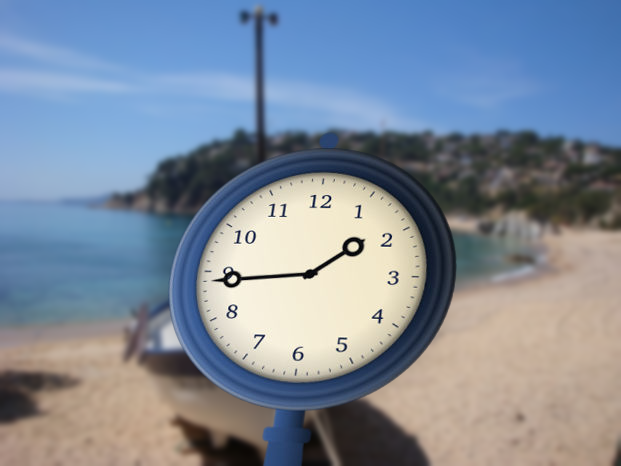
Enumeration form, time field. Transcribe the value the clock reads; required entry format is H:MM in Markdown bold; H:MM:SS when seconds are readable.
**1:44**
